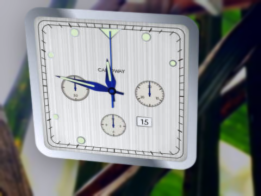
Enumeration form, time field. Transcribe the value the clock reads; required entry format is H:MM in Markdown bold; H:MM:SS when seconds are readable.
**11:47**
